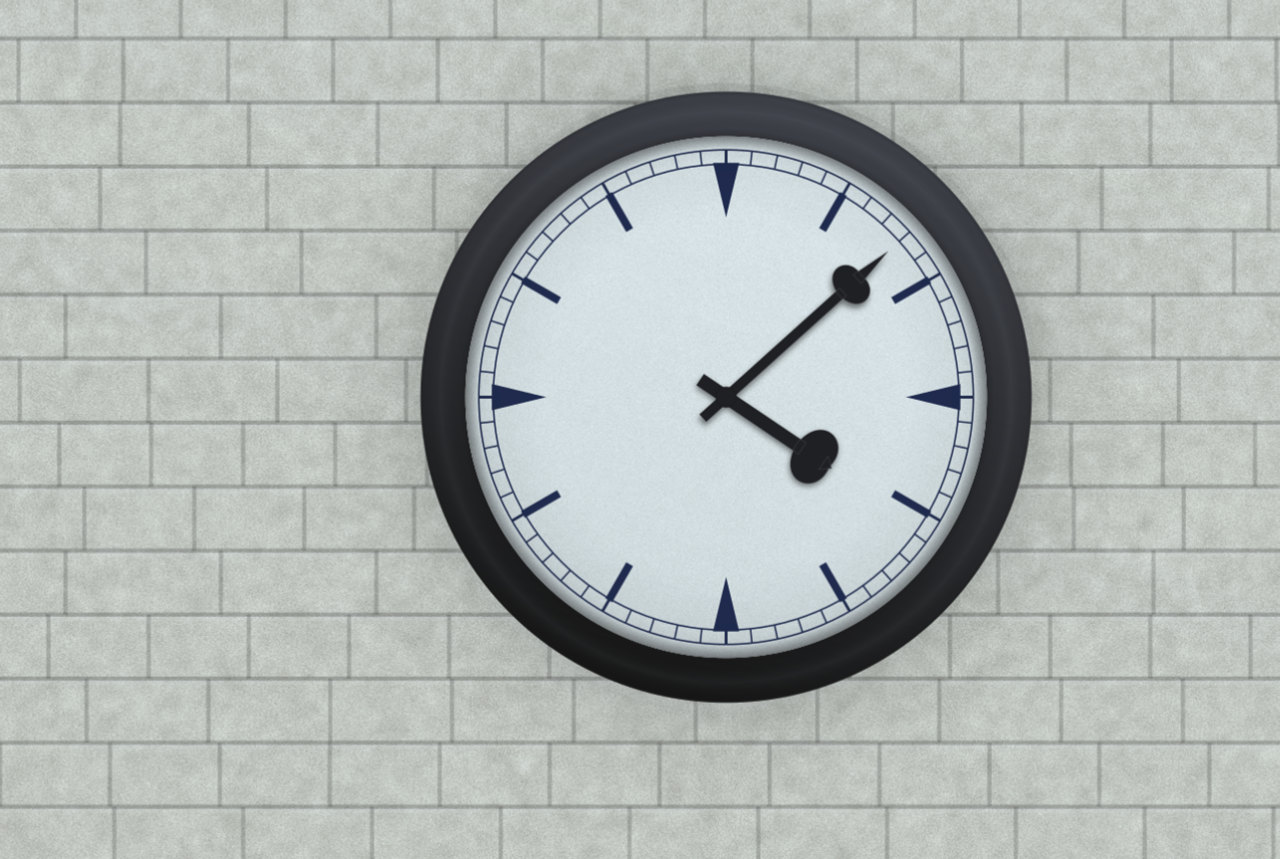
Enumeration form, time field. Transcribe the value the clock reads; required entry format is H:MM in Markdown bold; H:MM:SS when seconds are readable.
**4:08**
